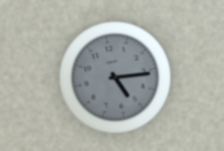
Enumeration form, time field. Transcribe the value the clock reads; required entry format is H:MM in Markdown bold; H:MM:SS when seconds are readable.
**5:16**
